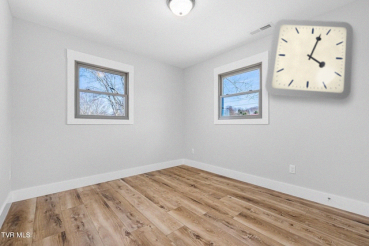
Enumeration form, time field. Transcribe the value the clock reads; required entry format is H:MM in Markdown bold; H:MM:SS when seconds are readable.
**4:03**
